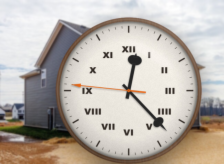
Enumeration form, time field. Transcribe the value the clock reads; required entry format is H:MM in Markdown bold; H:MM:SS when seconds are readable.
**12:22:46**
